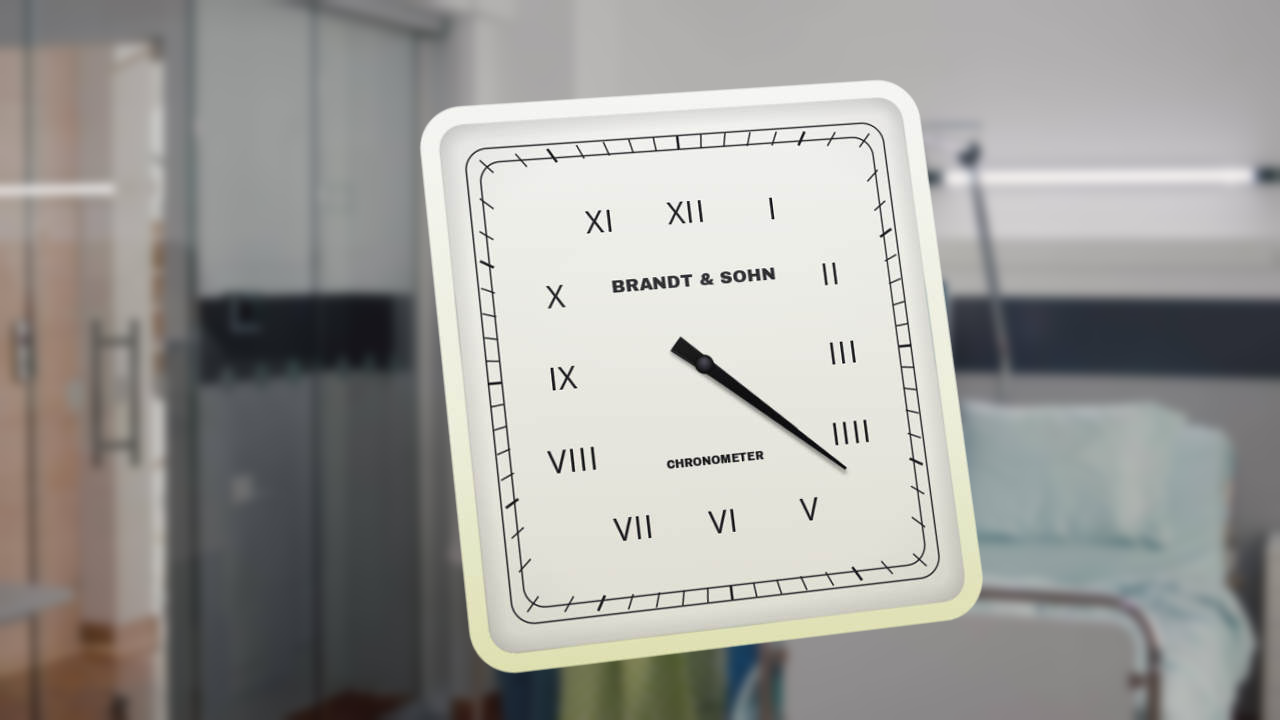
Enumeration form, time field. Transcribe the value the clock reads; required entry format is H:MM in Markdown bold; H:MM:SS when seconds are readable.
**4:22**
